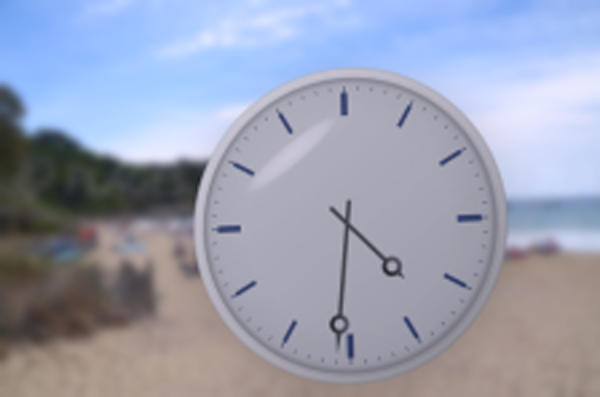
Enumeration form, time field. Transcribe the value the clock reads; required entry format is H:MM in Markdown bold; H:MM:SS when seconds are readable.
**4:31**
